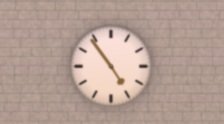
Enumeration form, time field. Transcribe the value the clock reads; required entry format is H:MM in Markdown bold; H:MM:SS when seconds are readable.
**4:54**
